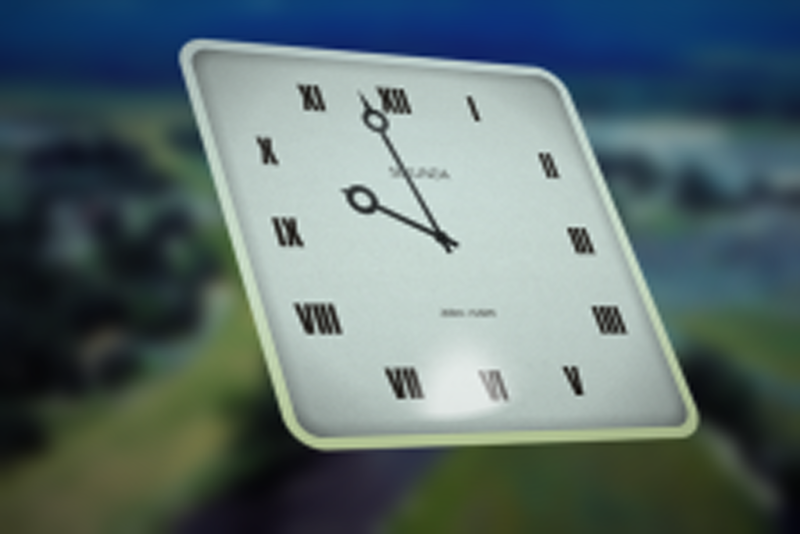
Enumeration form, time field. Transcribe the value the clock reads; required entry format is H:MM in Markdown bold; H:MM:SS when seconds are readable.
**9:58**
